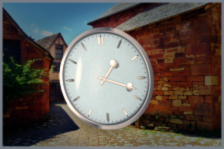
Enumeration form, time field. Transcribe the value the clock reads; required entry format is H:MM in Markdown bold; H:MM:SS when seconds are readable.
**1:18**
